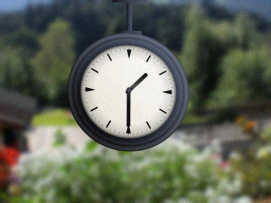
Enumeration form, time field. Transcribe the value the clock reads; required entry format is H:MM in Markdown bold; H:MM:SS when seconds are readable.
**1:30**
